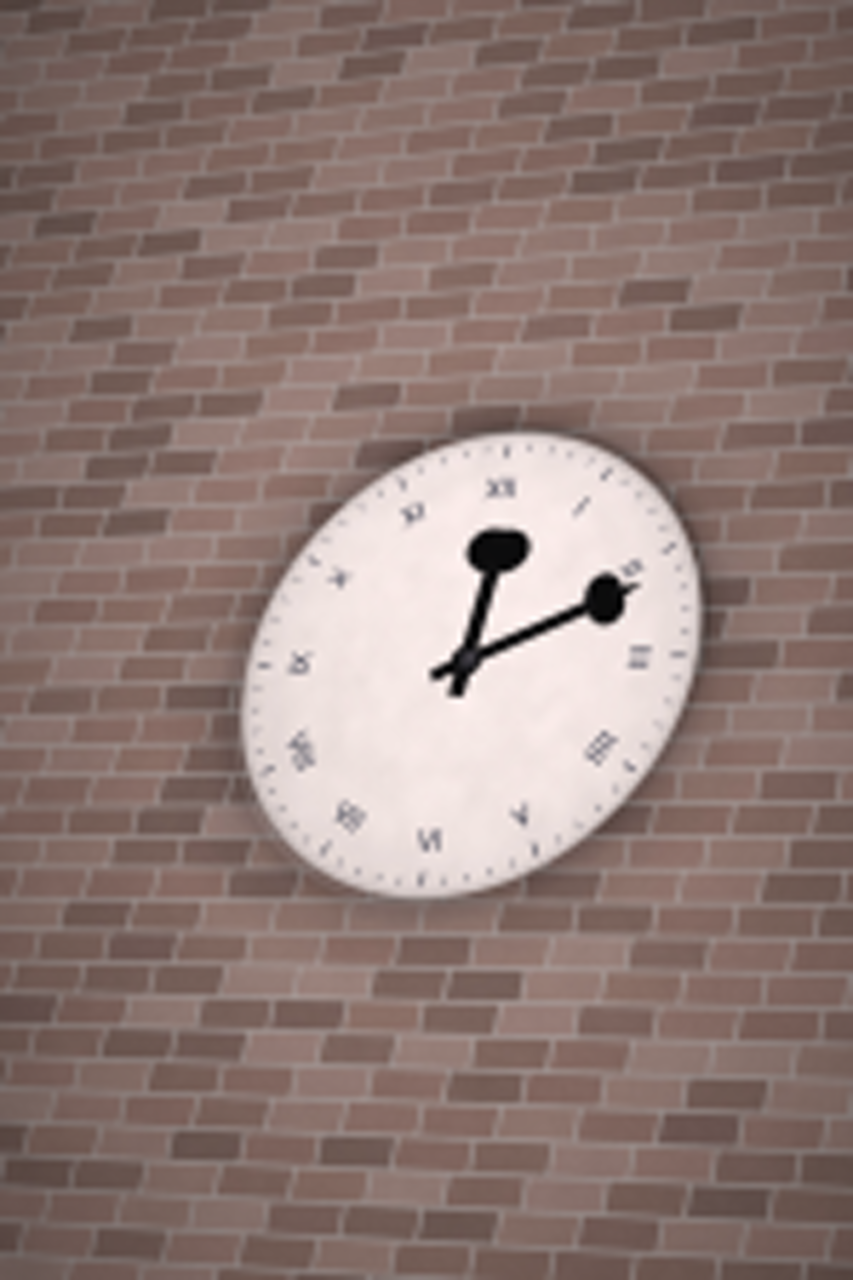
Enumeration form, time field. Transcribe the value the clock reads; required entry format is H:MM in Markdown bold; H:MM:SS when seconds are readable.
**12:11**
